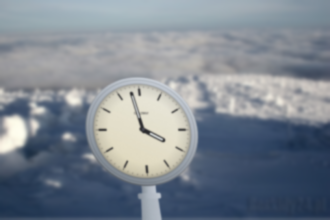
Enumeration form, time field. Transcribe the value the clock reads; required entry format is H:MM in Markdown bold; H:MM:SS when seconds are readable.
**3:58**
